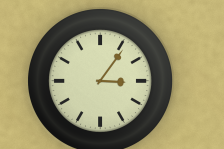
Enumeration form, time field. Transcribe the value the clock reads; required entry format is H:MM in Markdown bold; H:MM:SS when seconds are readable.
**3:06**
